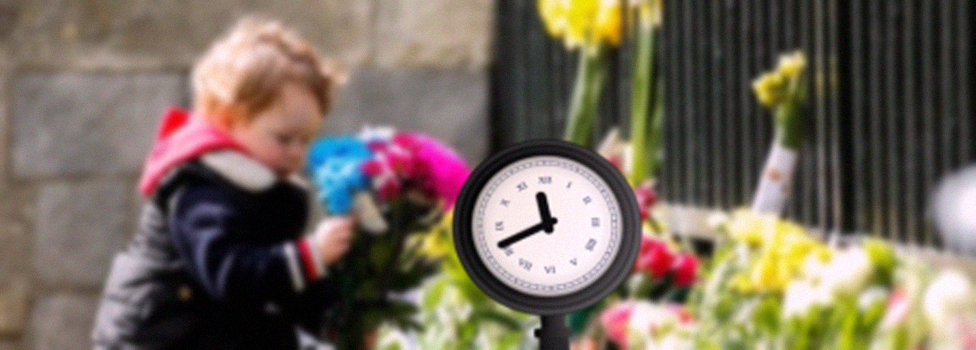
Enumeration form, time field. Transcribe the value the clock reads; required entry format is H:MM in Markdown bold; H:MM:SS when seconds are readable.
**11:41**
